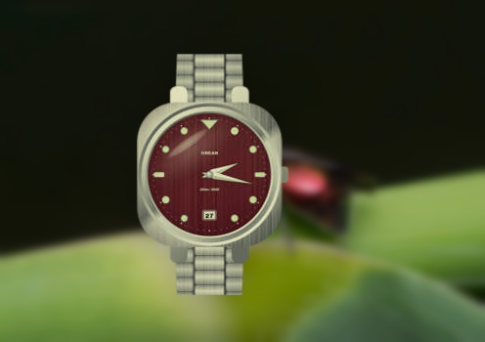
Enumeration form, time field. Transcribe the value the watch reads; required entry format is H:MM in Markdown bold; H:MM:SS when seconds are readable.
**2:17**
